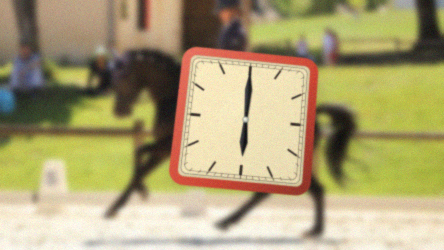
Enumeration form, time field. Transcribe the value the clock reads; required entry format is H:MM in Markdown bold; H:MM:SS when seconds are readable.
**6:00**
